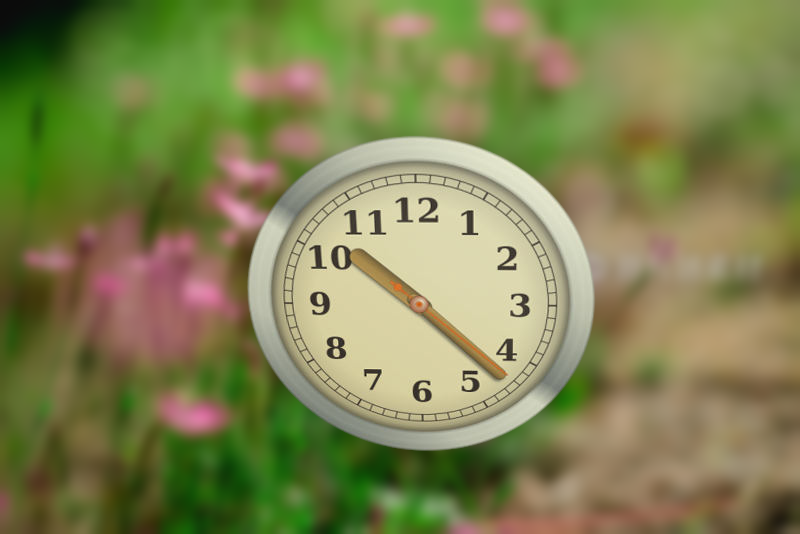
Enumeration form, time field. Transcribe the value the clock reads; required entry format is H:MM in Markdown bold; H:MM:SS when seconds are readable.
**10:22:22**
